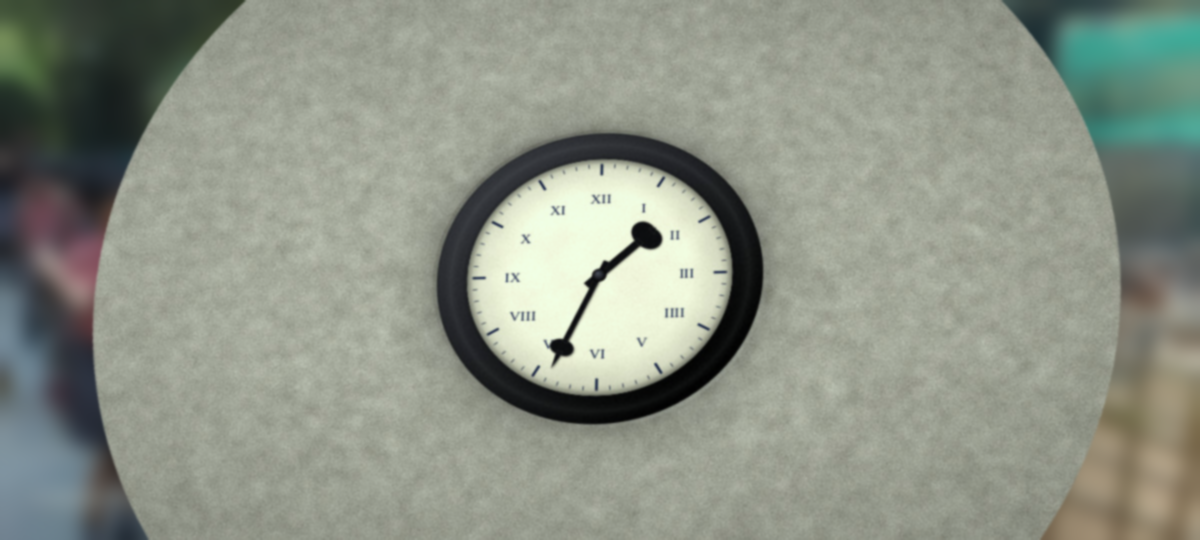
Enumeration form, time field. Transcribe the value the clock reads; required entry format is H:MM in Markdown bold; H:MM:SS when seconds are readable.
**1:34**
